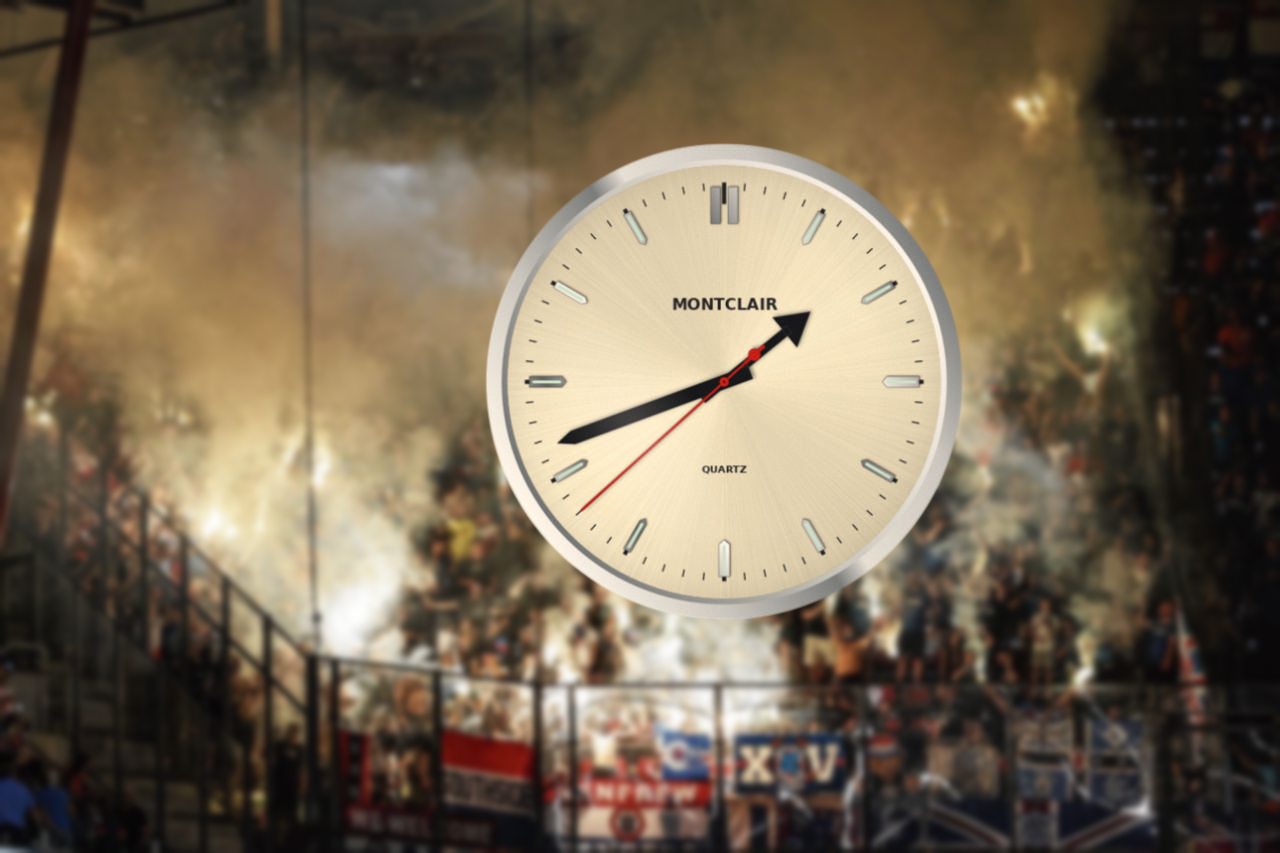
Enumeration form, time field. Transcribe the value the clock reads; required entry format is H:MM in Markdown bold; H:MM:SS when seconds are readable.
**1:41:38**
